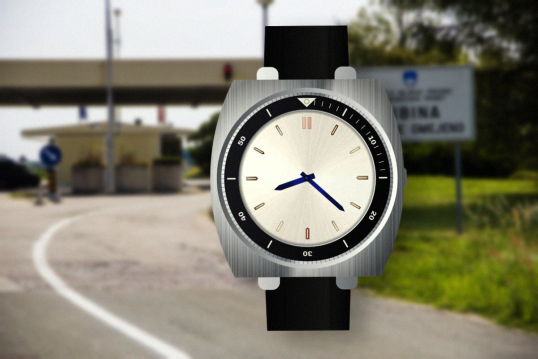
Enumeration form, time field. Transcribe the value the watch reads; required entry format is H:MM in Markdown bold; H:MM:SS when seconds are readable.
**8:22**
